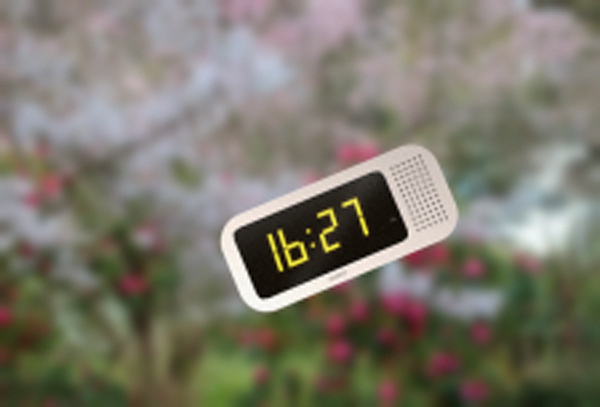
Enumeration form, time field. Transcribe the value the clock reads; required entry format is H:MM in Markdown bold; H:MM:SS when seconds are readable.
**16:27**
